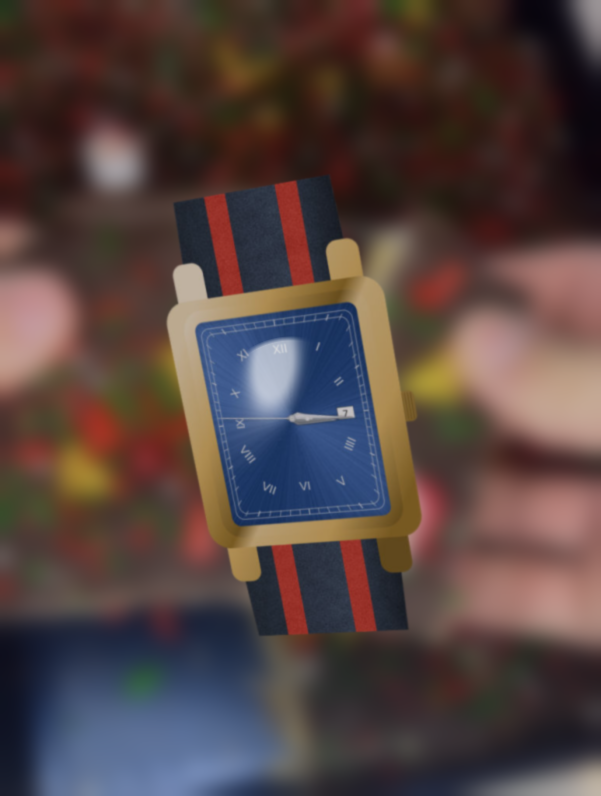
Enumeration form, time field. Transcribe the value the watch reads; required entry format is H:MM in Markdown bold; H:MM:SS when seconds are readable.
**3:15:46**
